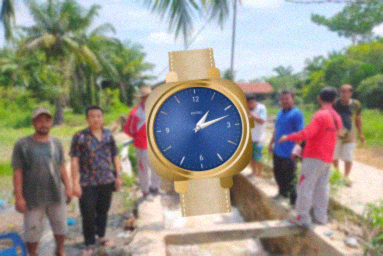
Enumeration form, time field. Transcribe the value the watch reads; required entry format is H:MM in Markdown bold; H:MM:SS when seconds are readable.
**1:12**
